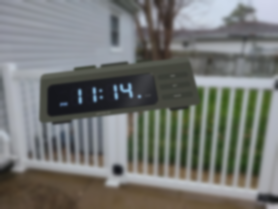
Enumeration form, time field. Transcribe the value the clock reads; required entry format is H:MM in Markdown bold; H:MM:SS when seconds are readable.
**11:14**
